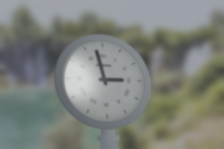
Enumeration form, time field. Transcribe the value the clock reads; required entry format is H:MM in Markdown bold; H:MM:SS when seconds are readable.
**2:58**
